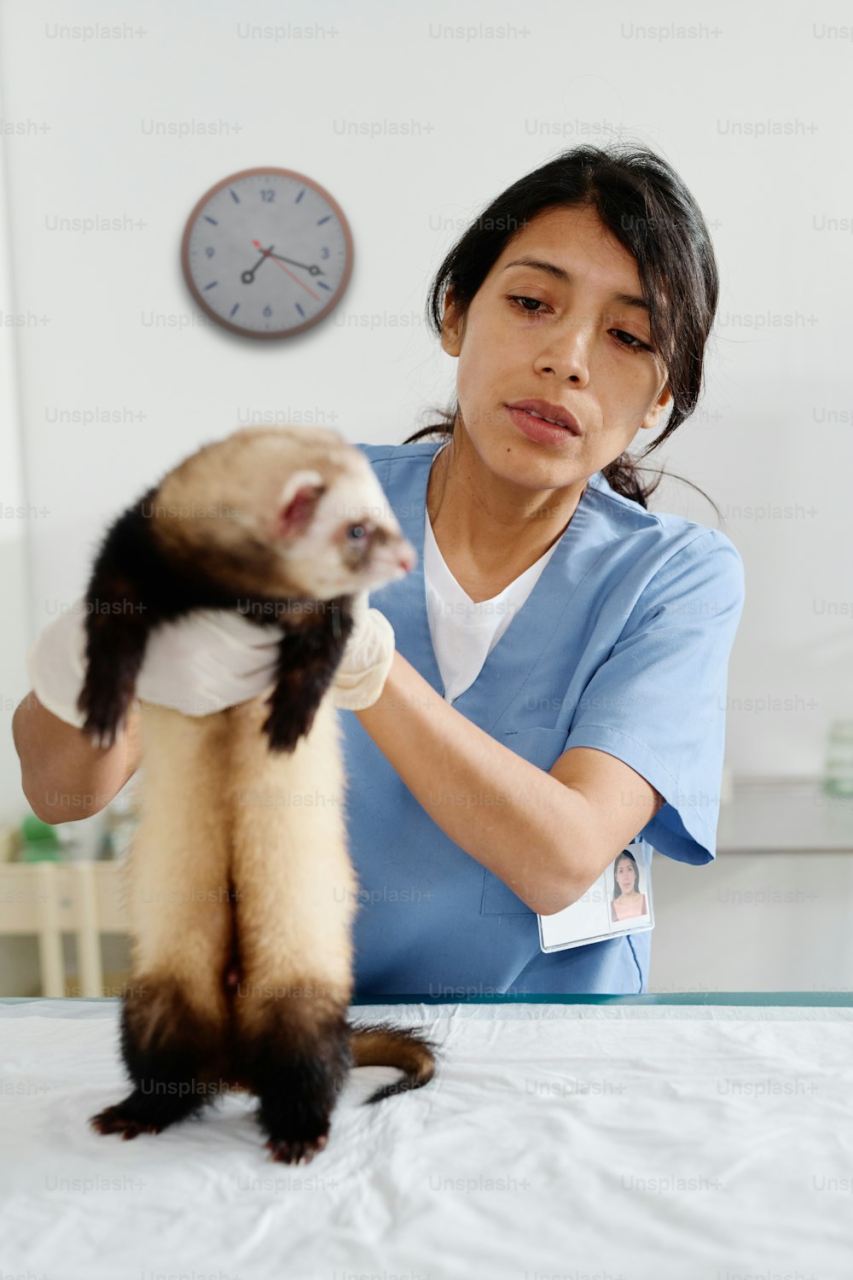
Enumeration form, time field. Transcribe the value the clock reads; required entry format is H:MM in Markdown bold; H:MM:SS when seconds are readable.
**7:18:22**
